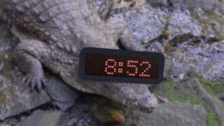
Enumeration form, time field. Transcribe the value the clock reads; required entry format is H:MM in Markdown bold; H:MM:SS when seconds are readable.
**8:52**
